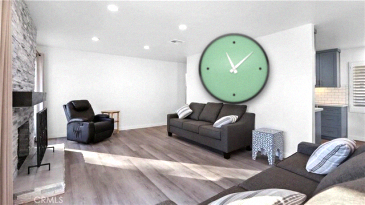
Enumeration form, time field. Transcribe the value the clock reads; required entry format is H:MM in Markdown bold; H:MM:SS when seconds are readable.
**11:08**
